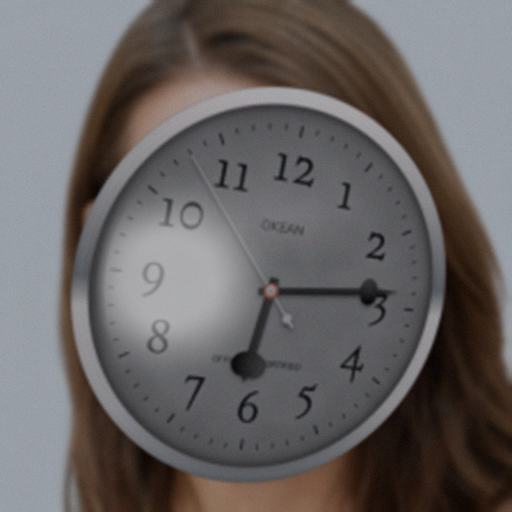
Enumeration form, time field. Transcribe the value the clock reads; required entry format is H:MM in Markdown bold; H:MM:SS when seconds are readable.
**6:13:53**
